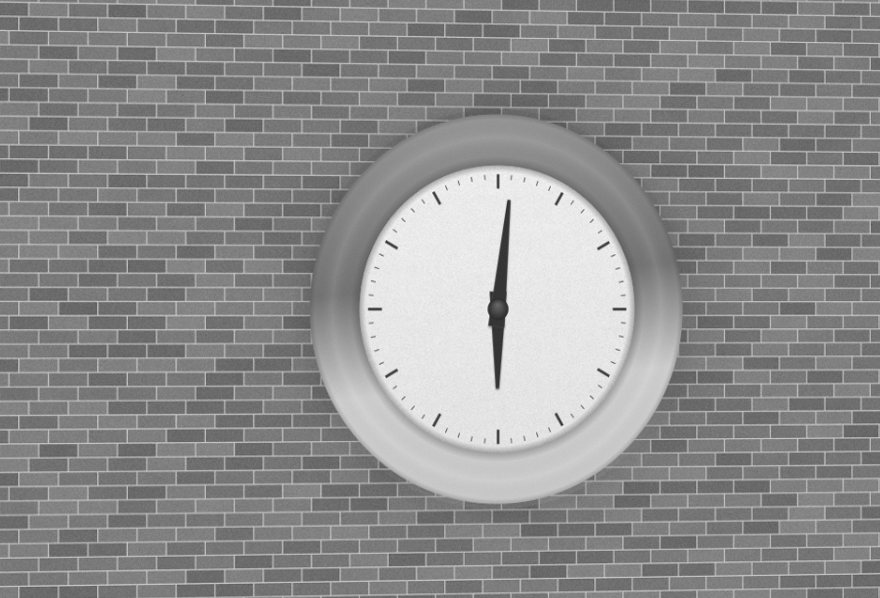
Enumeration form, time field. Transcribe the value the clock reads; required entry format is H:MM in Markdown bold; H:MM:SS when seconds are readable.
**6:01**
